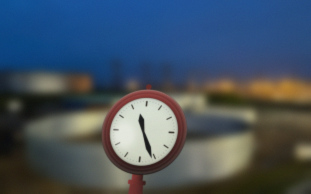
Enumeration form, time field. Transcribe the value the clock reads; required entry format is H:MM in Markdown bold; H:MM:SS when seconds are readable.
**11:26**
